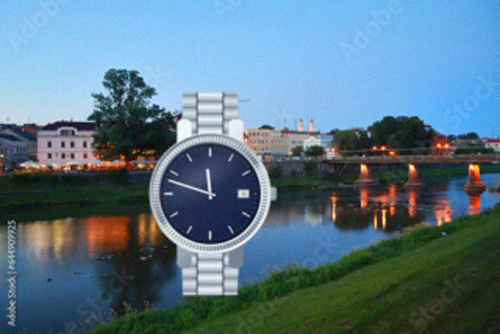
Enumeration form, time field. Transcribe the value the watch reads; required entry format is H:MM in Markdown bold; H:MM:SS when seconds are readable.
**11:48**
